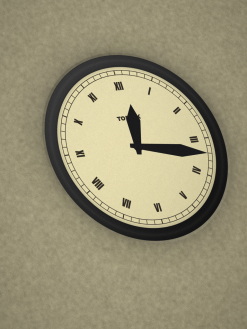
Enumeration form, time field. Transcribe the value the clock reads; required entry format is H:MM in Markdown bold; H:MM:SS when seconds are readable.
**12:17**
